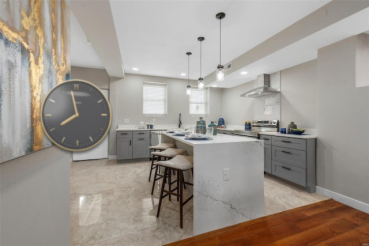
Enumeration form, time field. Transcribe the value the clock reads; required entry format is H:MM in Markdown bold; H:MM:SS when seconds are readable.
**7:58**
